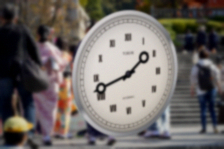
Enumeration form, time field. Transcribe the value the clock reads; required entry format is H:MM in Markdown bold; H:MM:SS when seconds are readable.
**1:42**
